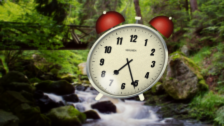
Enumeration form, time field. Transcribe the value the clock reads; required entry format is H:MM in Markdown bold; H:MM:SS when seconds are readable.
**7:26**
